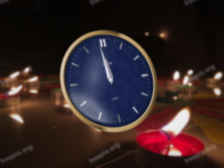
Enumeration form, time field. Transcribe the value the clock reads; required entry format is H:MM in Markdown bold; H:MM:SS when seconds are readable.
**11:59**
